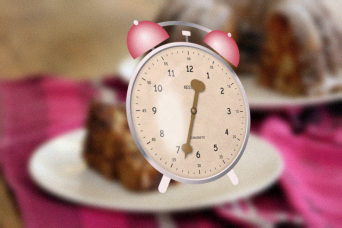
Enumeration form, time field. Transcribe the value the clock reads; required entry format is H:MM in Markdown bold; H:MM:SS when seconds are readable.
**12:33**
